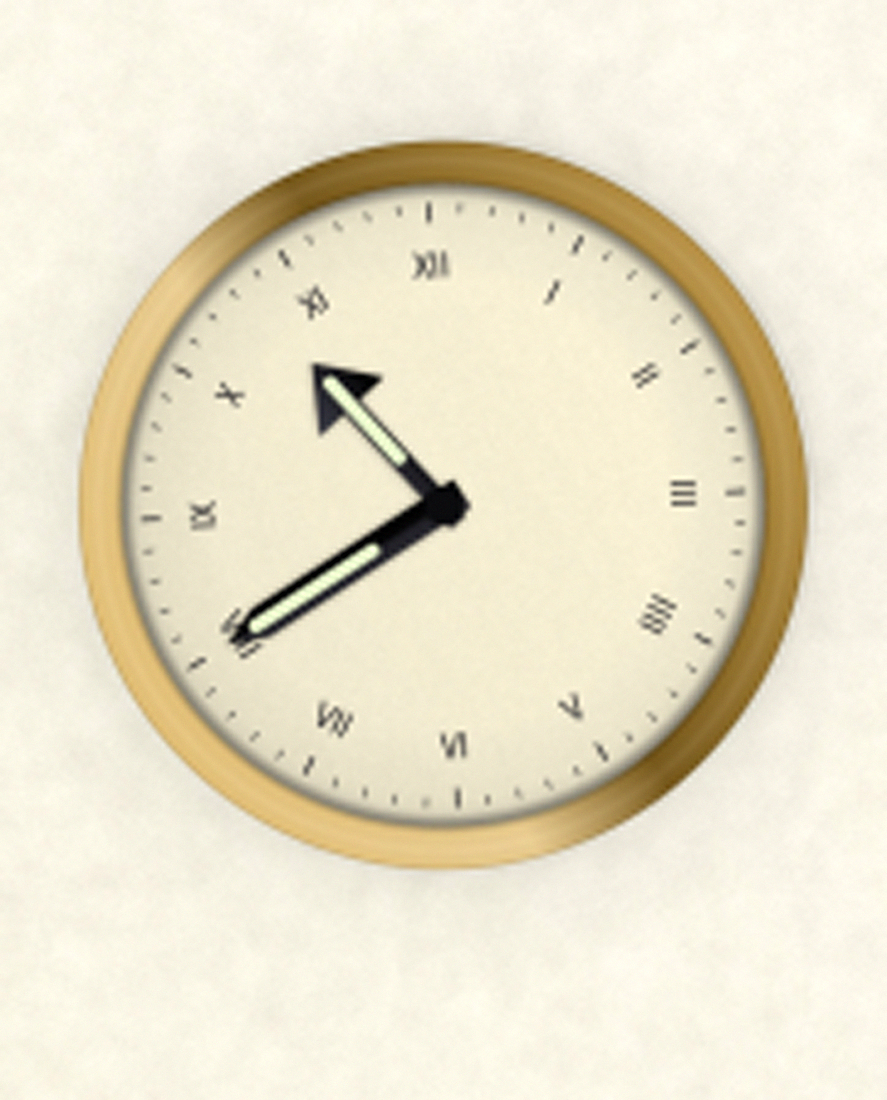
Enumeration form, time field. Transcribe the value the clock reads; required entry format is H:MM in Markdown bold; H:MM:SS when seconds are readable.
**10:40**
